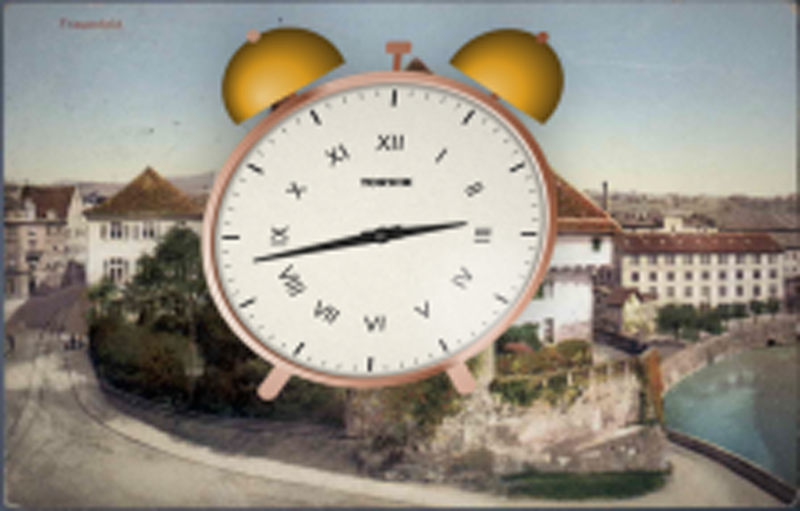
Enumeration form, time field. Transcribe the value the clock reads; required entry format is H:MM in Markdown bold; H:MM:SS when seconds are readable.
**2:43**
